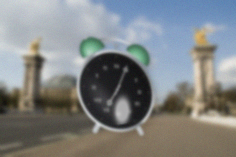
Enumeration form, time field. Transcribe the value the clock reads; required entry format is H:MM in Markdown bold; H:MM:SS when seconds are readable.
**7:04**
